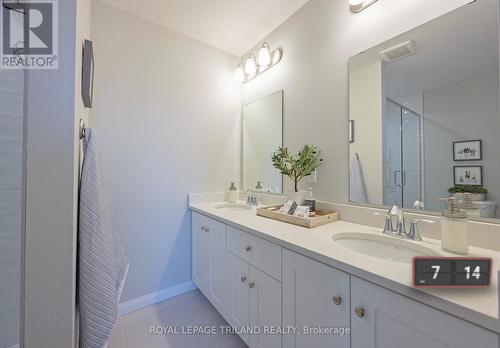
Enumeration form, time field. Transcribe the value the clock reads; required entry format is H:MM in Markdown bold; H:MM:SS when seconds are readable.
**7:14**
